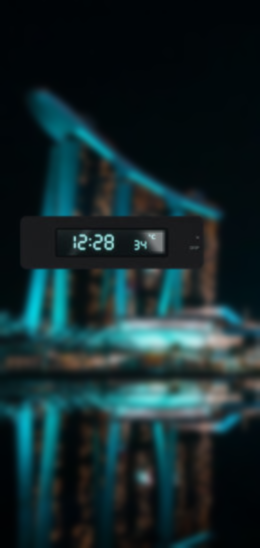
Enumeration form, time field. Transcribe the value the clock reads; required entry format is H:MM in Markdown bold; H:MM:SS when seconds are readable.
**12:28**
